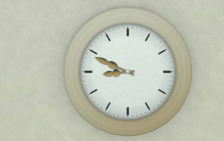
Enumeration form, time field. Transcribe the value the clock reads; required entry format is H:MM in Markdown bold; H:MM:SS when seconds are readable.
**8:49**
